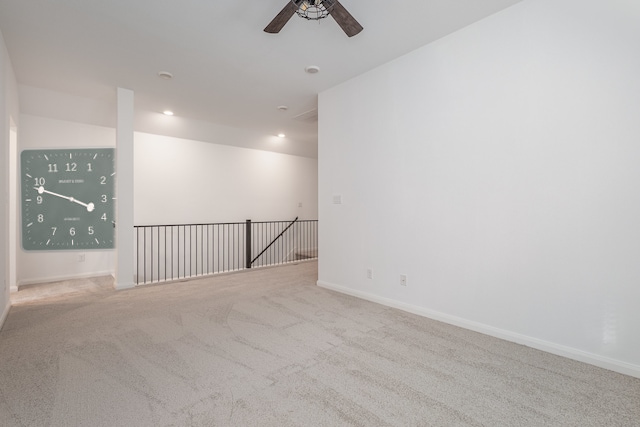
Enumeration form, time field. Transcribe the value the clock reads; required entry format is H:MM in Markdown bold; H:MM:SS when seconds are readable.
**3:48**
